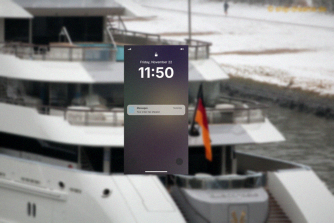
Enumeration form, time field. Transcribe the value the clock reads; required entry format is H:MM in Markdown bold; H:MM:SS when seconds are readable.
**11:50**
